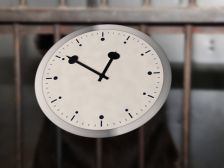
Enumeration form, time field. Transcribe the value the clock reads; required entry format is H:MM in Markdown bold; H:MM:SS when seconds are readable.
**12:51**
